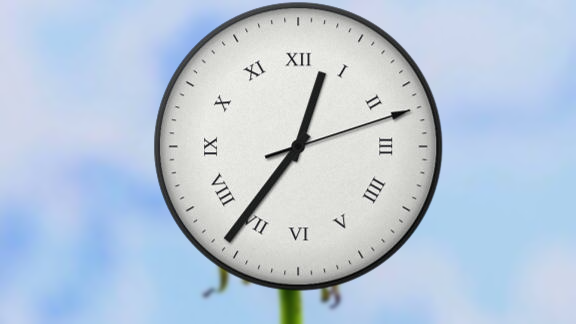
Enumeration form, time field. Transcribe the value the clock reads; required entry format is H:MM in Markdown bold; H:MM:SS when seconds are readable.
**12:36:12**
